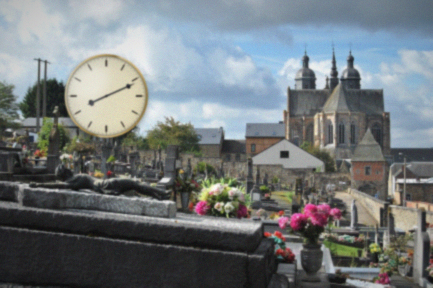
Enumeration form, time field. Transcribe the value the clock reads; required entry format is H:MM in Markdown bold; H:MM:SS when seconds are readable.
**8:11**
